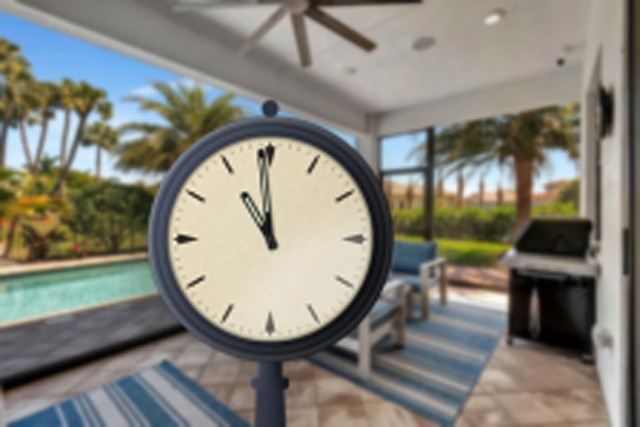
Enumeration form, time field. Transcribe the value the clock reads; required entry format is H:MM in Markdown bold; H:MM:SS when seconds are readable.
**10:59**
